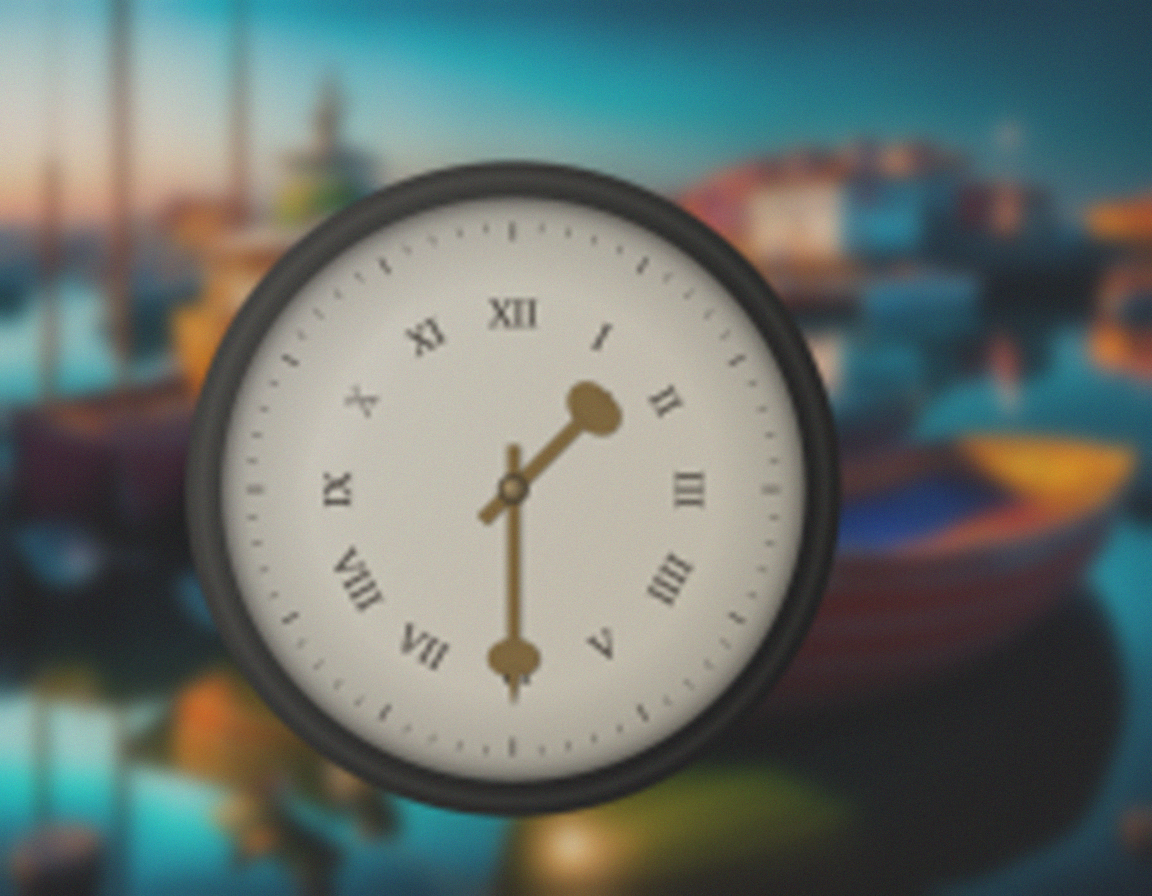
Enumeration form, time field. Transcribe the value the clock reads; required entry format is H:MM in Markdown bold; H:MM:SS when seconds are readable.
**1:30**
